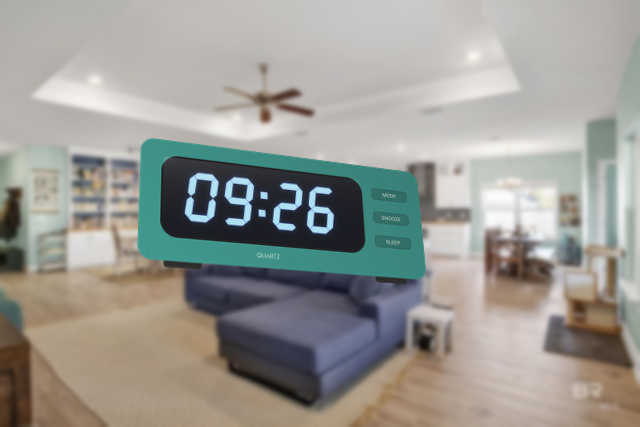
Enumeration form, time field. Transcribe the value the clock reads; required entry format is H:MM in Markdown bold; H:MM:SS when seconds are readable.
**9:26**
